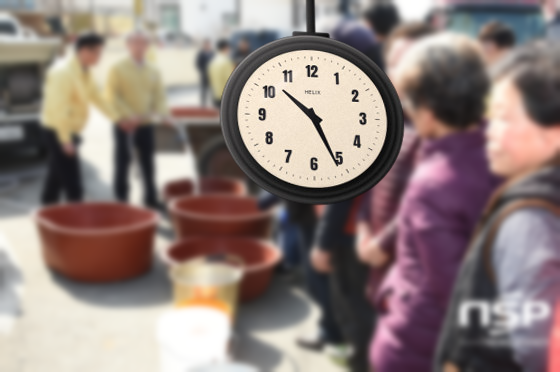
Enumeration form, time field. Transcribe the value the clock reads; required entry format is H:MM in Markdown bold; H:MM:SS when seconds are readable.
**10:26**
